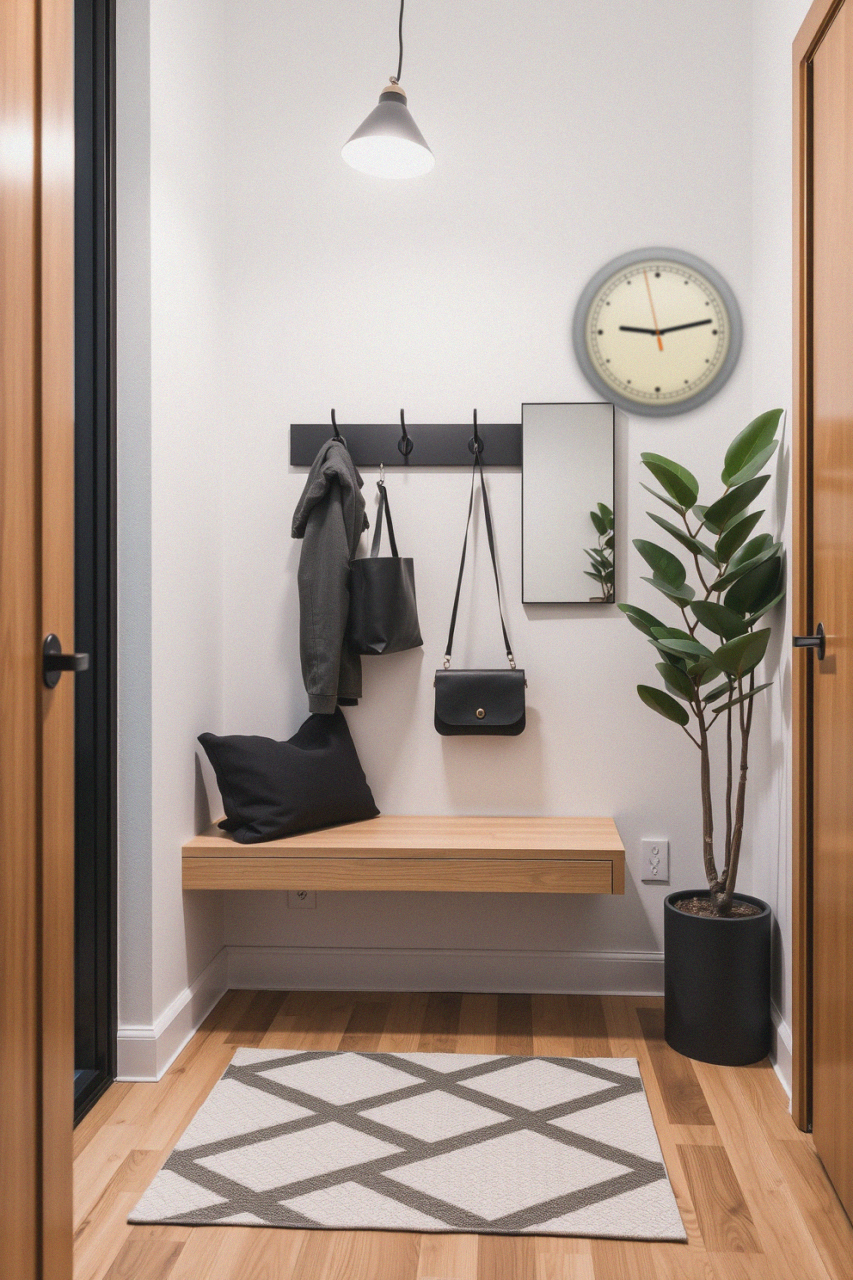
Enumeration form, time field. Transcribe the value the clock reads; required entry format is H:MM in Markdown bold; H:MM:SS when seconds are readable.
**9:12:58**
